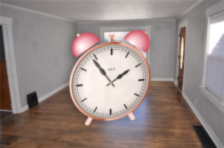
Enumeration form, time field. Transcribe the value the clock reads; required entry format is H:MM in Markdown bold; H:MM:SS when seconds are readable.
**1:54**
